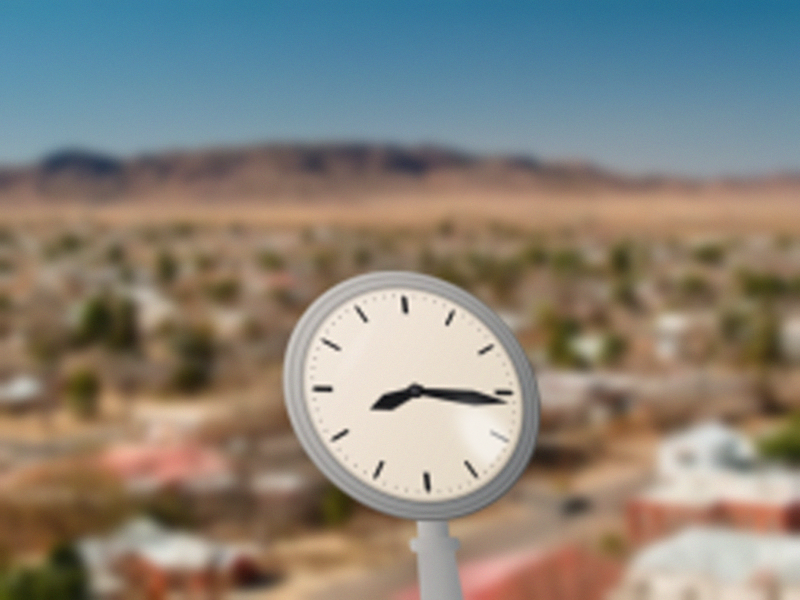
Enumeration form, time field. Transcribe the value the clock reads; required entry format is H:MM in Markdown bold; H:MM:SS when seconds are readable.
**8:16**
